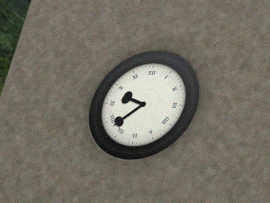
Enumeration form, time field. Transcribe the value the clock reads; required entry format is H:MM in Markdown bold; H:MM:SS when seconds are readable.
**9:38**
